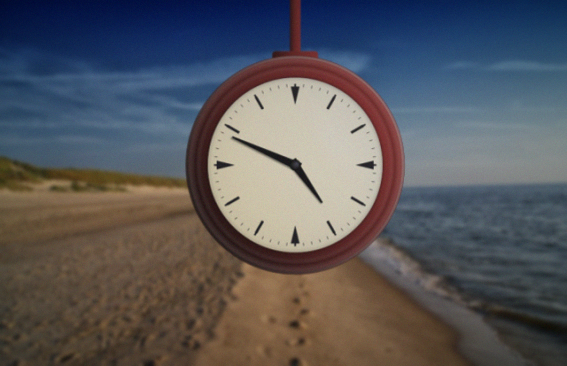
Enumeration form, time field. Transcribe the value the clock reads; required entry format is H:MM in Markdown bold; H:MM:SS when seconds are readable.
**4:49**
